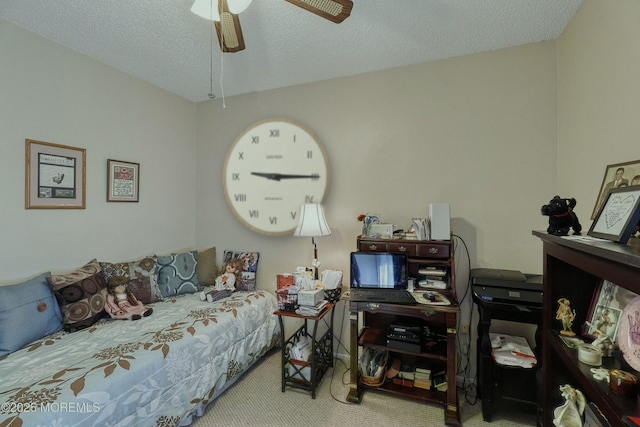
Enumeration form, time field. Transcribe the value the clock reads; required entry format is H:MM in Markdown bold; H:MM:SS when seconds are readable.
**9:15**
